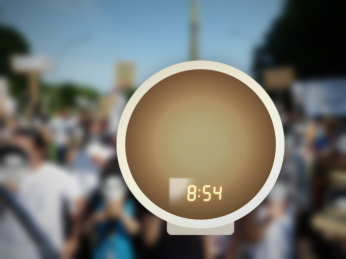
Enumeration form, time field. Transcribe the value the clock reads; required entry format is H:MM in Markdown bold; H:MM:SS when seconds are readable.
**8:54**
